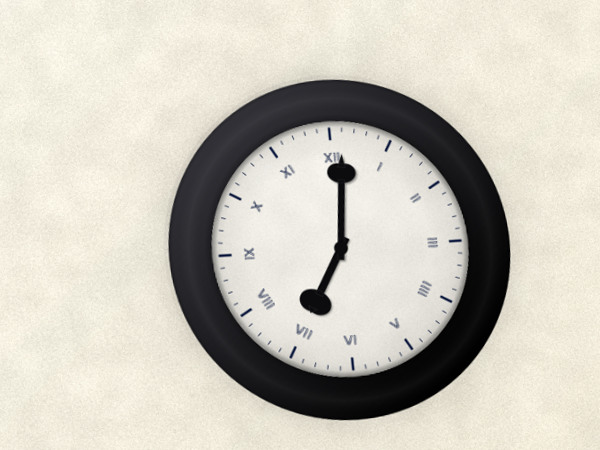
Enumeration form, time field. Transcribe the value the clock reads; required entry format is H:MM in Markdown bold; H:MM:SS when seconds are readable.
**7:01**
